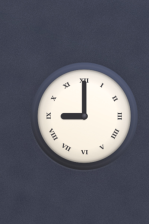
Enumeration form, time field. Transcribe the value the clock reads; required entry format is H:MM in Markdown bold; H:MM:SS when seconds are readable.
**9:00**
